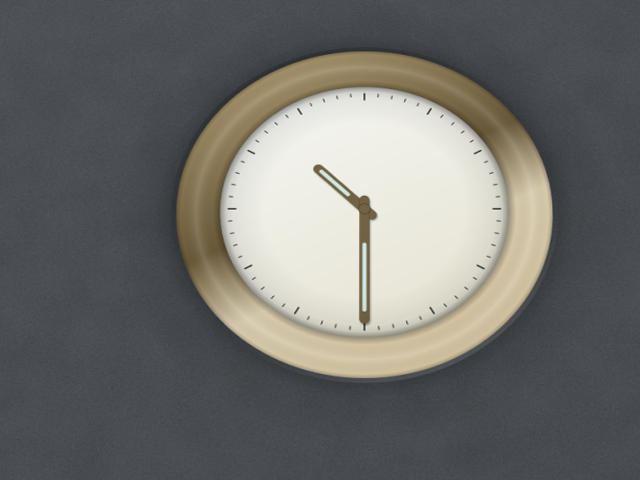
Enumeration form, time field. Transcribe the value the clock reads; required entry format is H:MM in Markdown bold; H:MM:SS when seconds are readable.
**10:30**
